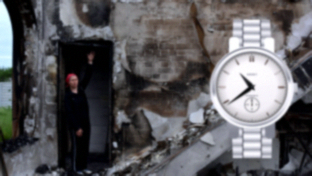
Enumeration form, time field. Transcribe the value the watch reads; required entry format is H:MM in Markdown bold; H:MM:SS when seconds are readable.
**10:39**
